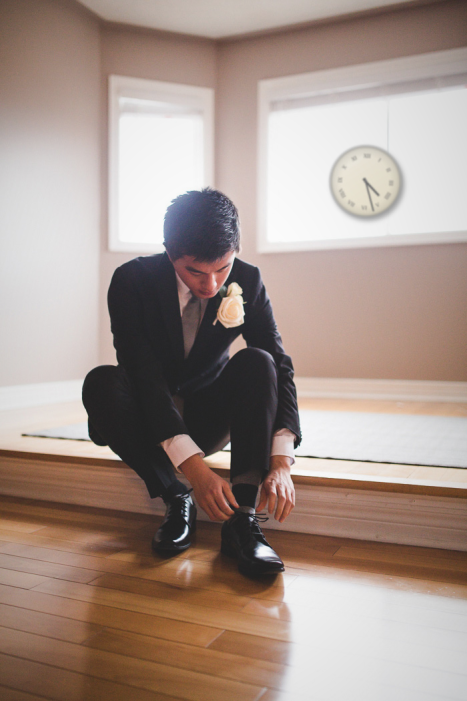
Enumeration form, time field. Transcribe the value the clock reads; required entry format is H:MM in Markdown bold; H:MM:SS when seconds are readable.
**4:27**
